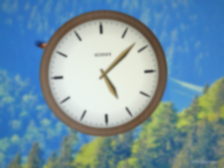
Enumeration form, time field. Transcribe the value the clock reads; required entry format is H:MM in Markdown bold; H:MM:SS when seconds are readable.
**5:08**
